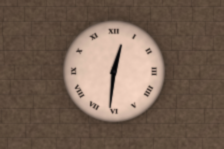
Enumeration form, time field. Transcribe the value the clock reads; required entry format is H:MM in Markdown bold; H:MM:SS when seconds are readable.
**12:31**
